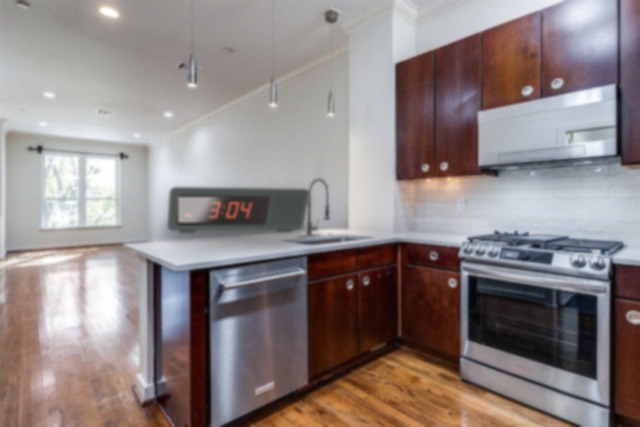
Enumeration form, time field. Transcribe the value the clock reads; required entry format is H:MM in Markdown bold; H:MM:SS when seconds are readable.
**3:04**
